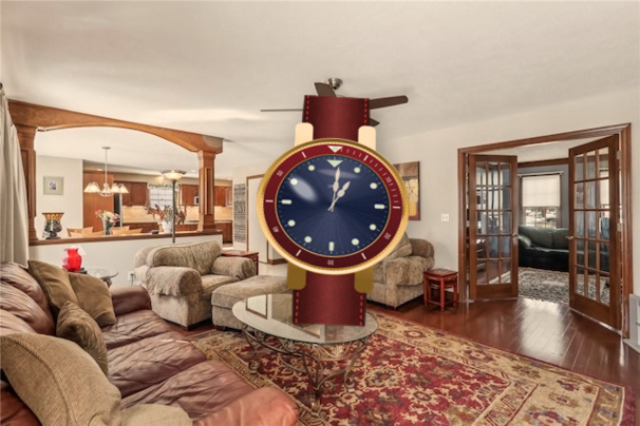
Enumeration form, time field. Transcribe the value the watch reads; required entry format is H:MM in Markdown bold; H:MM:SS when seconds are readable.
**1:01**
